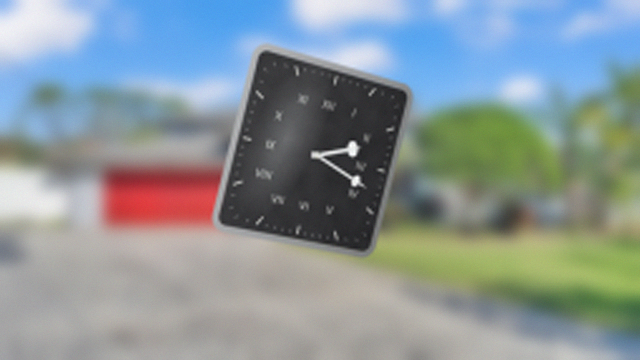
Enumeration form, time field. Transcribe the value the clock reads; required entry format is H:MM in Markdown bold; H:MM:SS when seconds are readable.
**2:18**
